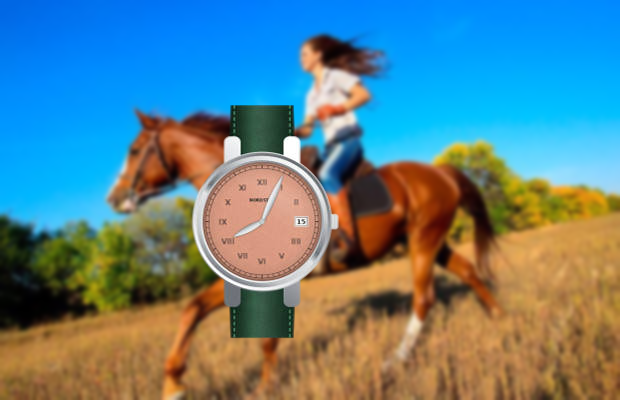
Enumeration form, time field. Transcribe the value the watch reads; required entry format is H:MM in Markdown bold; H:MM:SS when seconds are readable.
**8:04**
